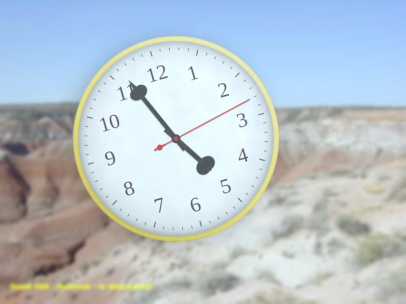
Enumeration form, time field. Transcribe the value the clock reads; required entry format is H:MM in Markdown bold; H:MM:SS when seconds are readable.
**4:56:13**
